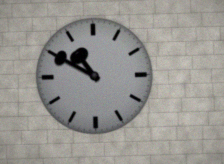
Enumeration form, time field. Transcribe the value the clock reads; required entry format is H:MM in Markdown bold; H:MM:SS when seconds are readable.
**10:50**
